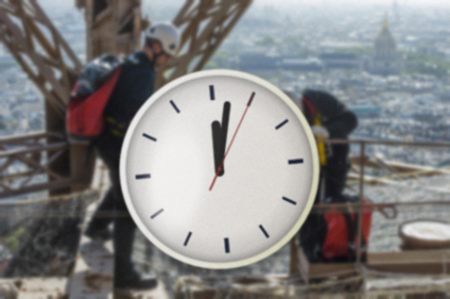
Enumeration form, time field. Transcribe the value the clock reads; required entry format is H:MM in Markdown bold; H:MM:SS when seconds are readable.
**12:02:05**
